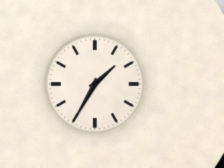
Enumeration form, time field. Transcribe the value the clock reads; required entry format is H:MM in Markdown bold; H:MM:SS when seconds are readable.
**1:35**
